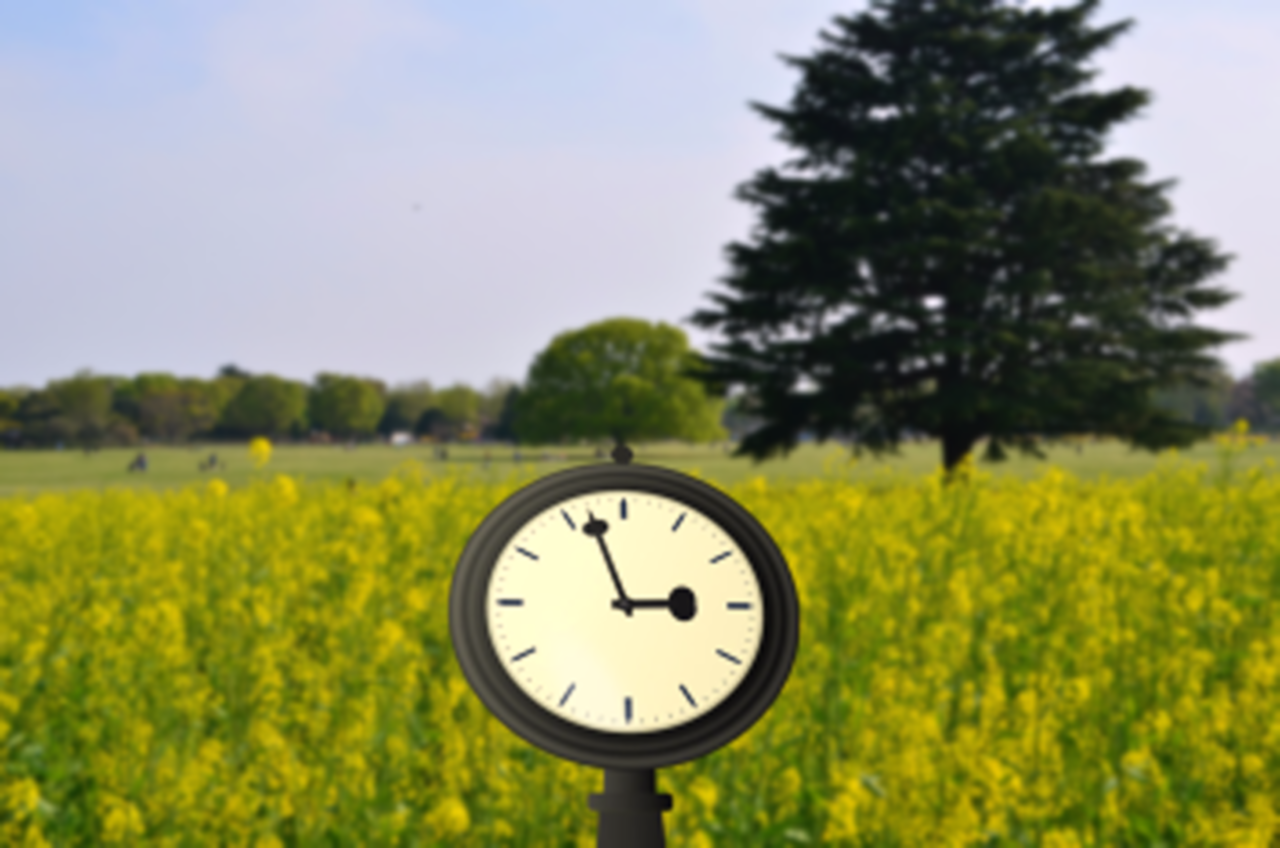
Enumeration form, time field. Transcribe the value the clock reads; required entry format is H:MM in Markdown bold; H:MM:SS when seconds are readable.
**2:57**
